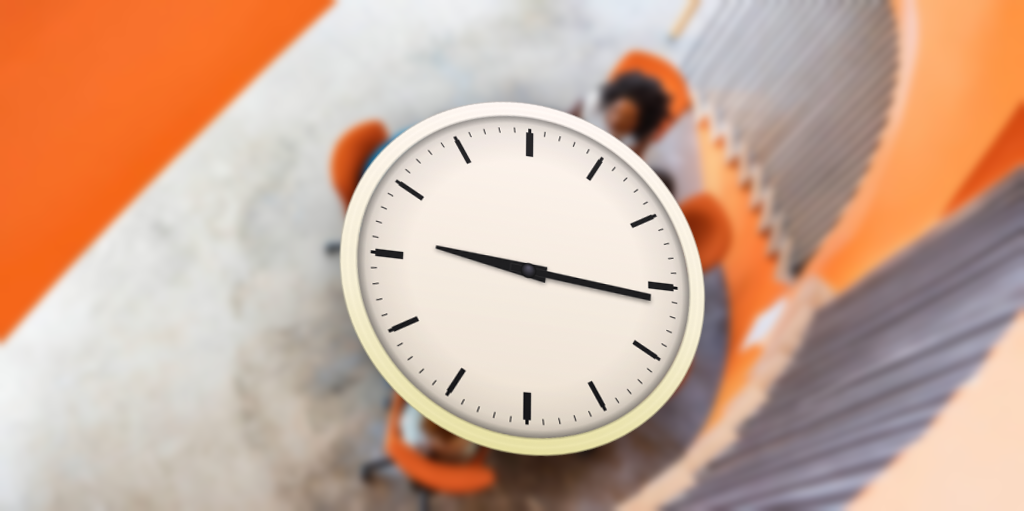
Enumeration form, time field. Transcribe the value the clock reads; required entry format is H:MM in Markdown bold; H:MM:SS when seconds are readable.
**9:16**
